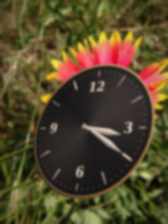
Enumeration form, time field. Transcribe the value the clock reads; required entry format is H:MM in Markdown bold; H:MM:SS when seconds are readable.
**3:20**
